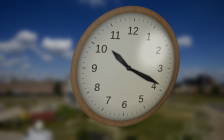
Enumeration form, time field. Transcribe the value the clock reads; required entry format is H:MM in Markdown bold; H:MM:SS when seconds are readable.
**10:19**
